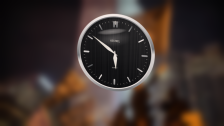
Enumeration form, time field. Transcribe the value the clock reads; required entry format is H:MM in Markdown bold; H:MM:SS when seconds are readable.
**5:51**
